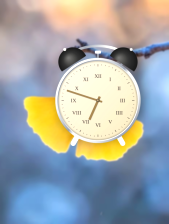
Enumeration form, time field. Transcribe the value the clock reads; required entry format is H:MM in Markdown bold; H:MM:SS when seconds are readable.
**6:48**
